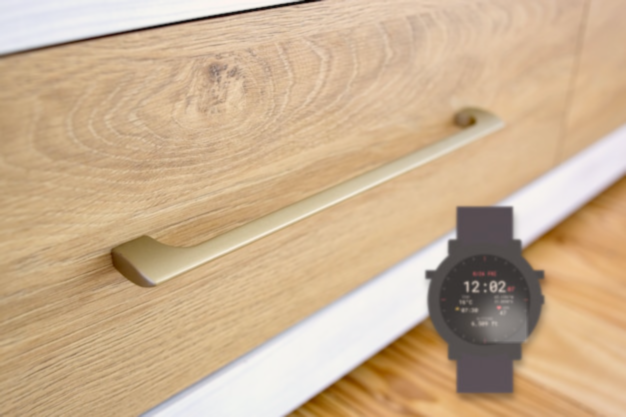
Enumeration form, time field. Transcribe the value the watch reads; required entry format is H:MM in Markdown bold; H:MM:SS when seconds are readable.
**12:02**
